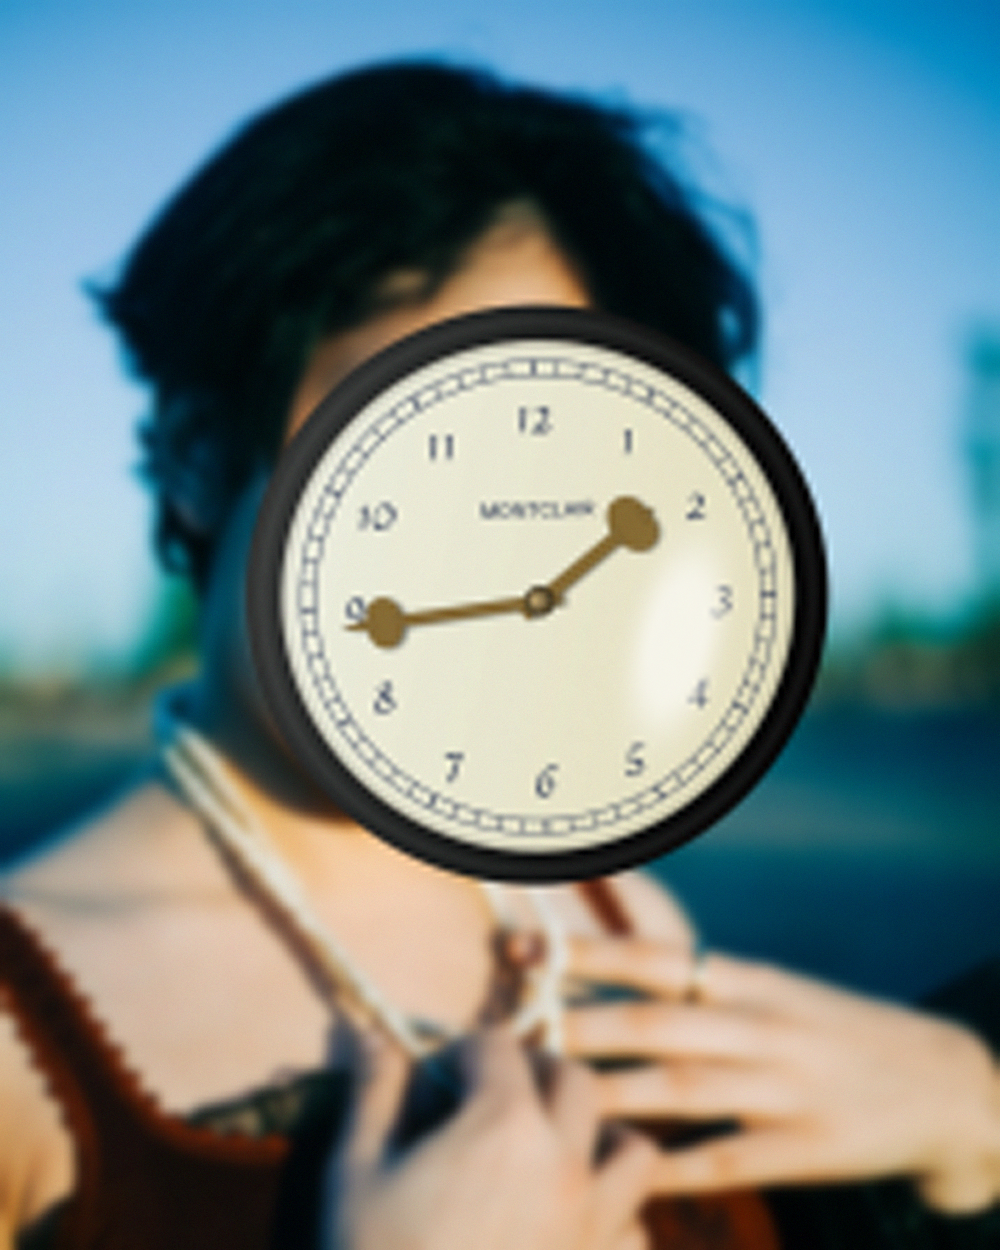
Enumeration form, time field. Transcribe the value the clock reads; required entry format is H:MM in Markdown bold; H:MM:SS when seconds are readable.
**1:44**
